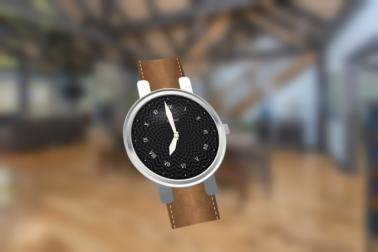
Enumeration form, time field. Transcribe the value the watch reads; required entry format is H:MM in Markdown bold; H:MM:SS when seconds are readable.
**6:59**
